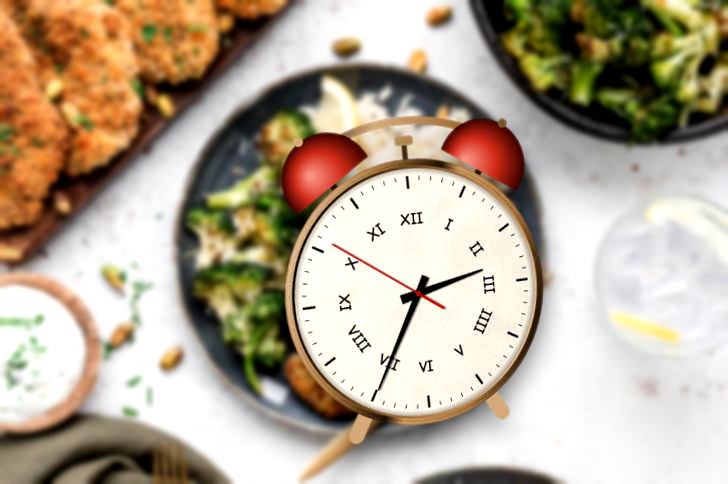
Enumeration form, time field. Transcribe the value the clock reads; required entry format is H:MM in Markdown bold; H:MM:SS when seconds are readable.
**2:34:51**
